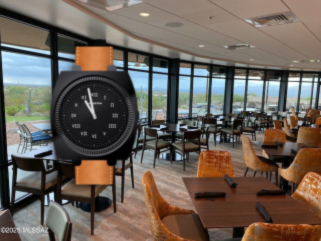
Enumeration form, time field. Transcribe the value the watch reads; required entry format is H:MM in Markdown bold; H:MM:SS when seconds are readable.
**10:58**
